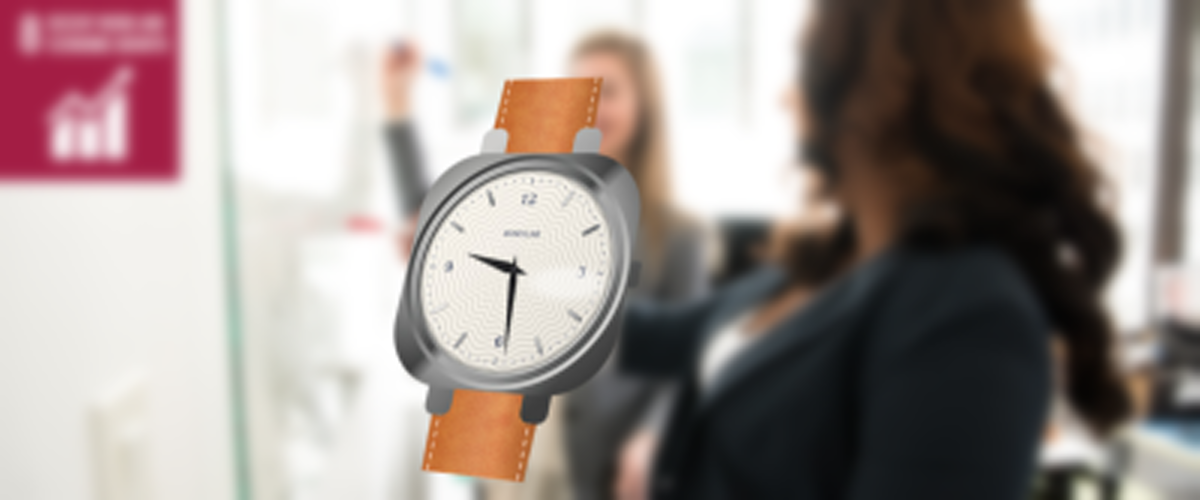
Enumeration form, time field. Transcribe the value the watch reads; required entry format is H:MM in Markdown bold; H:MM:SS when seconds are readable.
**9:29**
